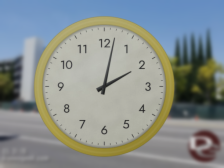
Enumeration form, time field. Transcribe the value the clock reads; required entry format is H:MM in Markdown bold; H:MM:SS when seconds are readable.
**2:02**
